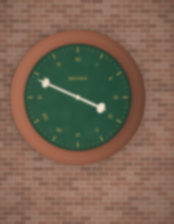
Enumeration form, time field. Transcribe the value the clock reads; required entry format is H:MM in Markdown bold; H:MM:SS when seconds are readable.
**3:49**
